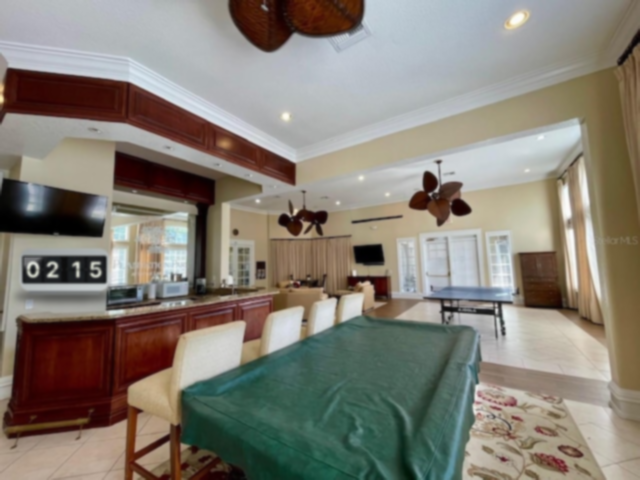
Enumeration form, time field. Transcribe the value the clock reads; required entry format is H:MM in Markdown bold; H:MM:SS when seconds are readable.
**2:15**
